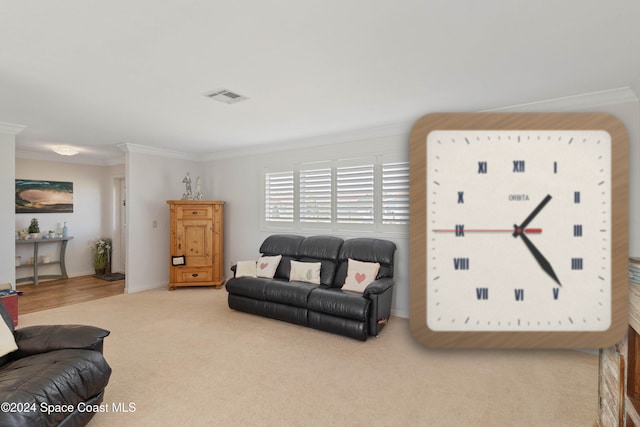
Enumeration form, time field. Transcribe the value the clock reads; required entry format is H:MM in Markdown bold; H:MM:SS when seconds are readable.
**1:23:45**
